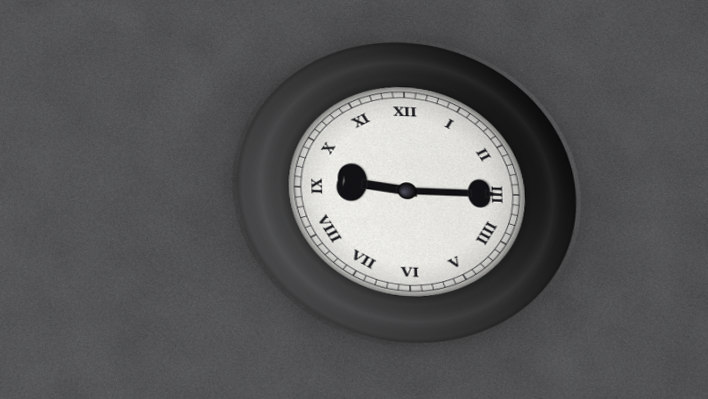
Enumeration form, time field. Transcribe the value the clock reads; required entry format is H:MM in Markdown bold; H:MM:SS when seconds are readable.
**9:15**
